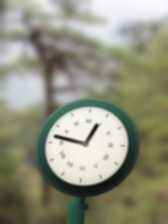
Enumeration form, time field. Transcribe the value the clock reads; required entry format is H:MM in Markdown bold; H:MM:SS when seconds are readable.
**12:47**
